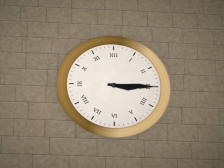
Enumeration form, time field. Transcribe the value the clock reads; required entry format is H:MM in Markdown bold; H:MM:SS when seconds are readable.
**3:15**
